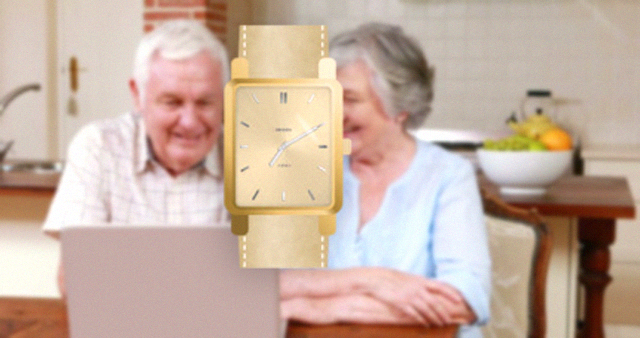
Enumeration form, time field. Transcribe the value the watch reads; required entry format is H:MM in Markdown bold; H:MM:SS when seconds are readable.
**7:10**
